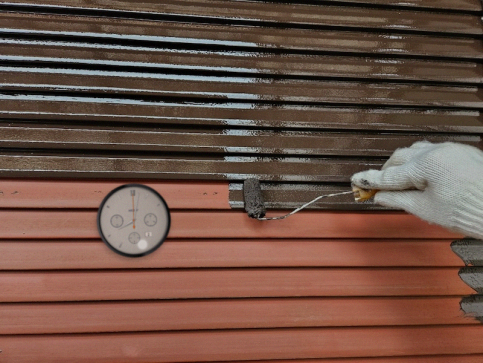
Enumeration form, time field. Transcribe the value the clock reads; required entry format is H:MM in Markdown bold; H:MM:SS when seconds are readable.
**8:02**
